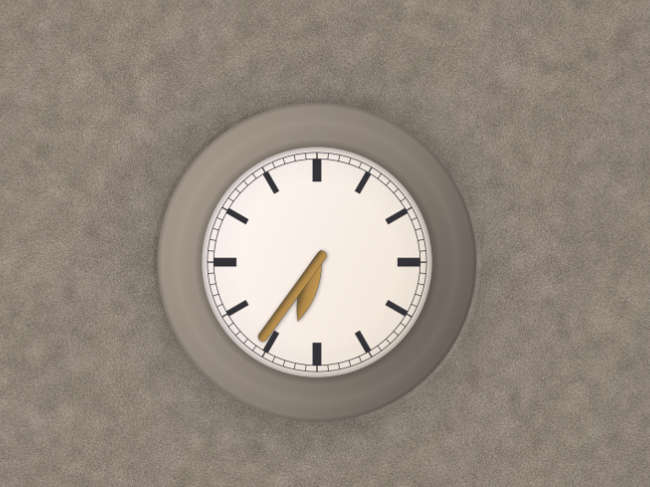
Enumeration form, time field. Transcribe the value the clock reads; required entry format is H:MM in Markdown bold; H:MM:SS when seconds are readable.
**6:36**
